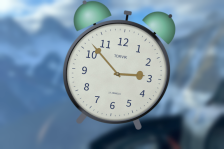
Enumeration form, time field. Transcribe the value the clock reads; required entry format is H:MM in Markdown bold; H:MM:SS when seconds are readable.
**2:52**
